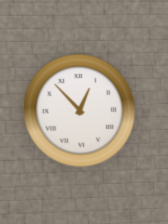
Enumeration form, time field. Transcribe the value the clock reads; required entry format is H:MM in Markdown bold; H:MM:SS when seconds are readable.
**12:53**
